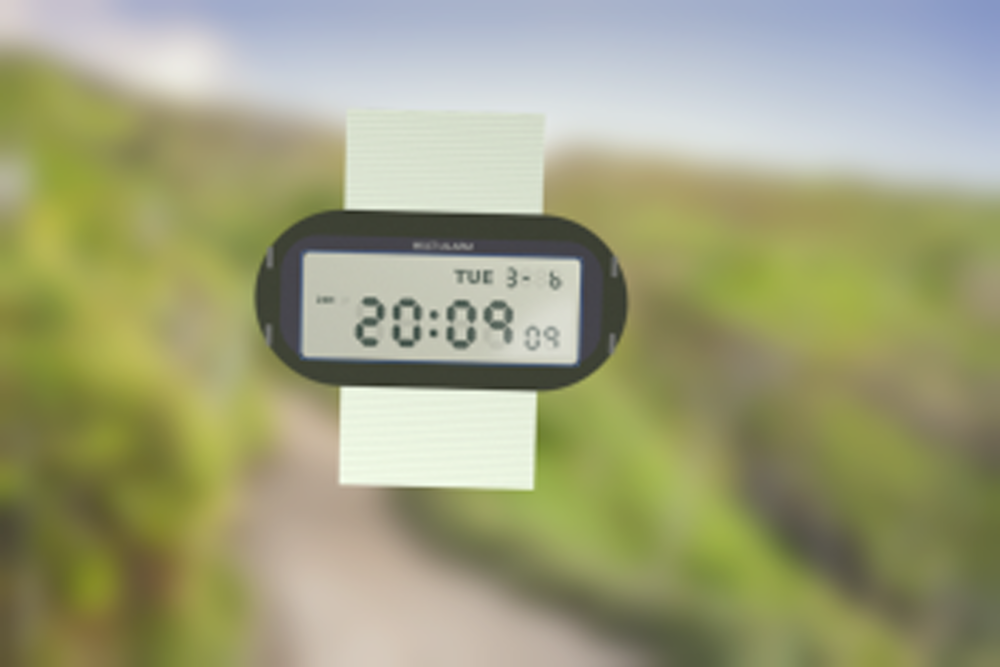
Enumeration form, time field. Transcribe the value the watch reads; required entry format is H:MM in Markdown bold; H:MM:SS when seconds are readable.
**20:09:09**
